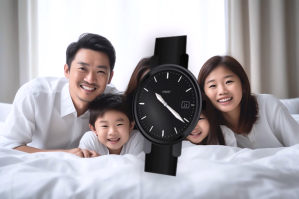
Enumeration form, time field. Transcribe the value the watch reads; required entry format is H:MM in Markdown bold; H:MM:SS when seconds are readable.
**10:21**
